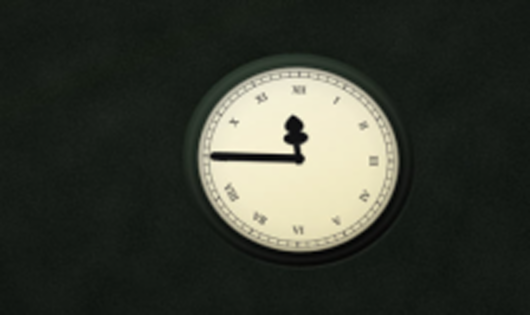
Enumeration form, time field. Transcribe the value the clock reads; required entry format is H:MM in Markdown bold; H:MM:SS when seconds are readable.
**11:45**
